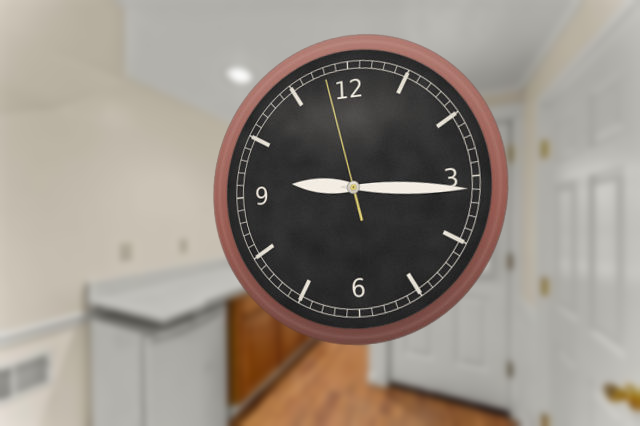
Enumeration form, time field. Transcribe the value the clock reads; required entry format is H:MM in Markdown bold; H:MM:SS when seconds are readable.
**9:15:58**
